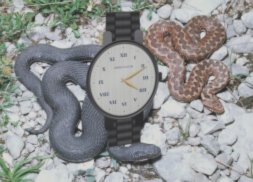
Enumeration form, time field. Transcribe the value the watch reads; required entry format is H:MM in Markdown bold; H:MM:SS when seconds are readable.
**4:11**
